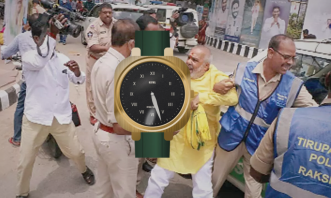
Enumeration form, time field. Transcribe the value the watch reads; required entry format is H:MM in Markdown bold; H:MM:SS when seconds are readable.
**5:27**
